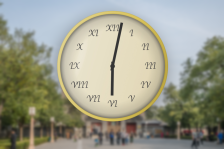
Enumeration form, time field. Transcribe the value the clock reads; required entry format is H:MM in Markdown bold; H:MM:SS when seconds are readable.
**6:02**
